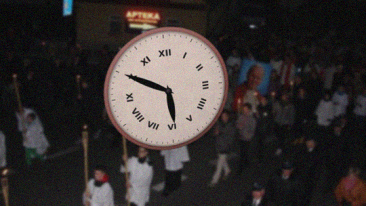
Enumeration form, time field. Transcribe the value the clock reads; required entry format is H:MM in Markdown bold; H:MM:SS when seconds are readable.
**5:50**
